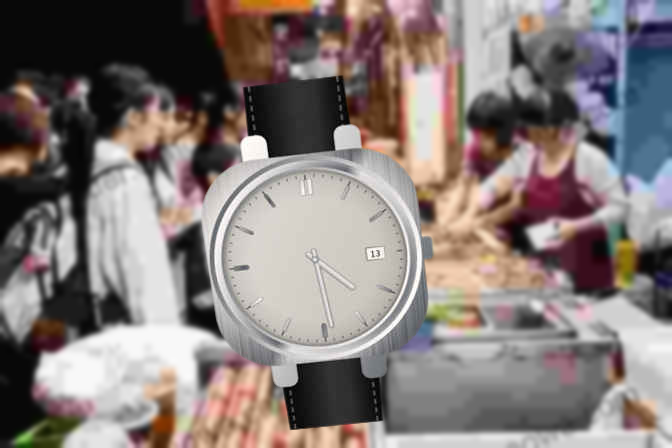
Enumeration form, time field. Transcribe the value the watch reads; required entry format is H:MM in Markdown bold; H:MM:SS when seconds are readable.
**4:29**
